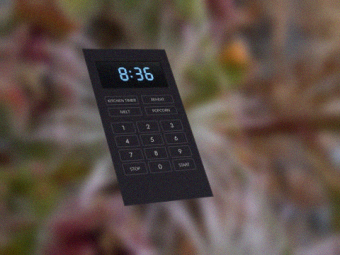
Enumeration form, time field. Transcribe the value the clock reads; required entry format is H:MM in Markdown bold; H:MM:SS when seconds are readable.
**8:36**
